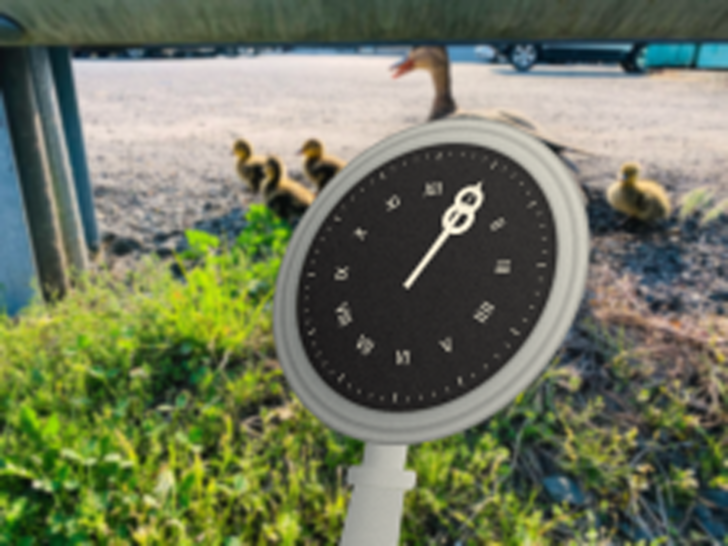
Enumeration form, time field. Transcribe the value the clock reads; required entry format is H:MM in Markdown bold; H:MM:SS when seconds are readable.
**1:05**
